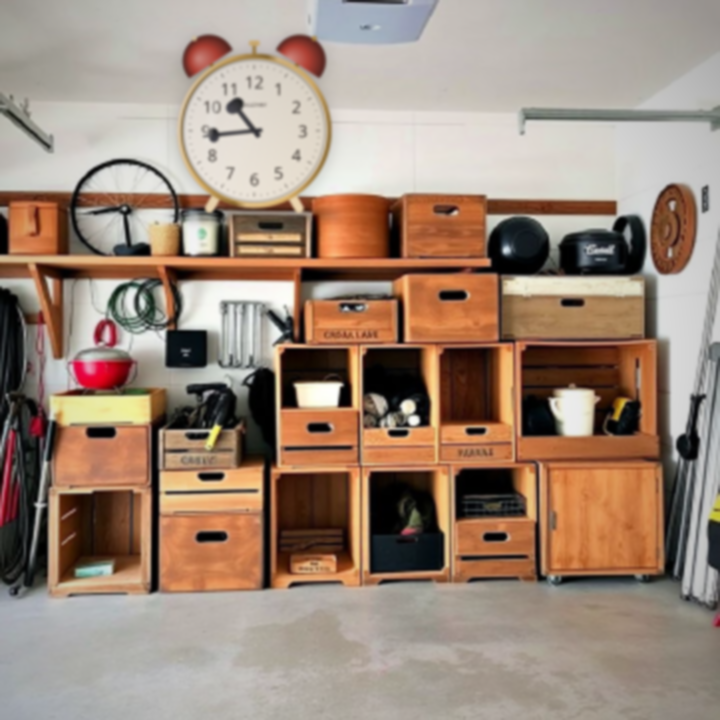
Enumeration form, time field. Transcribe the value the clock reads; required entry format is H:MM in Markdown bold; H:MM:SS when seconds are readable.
**10:44**
